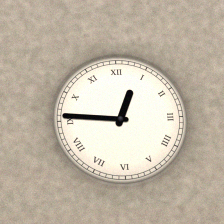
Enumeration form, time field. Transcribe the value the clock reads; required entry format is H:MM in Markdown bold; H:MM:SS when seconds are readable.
**12:46**
